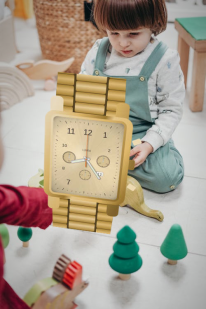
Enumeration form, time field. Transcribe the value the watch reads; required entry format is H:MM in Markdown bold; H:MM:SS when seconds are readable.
**8:24**
